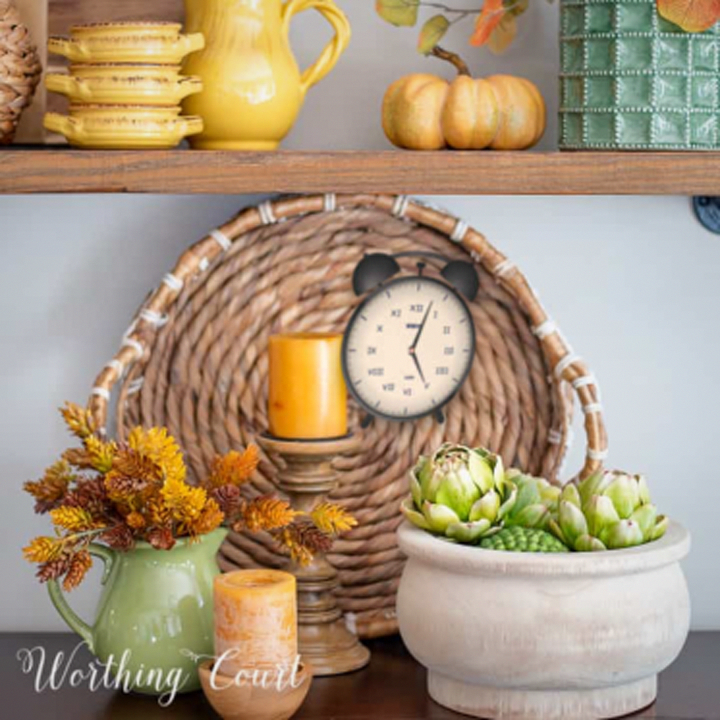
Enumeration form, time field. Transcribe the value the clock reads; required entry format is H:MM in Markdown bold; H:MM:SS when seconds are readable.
**5:03**
